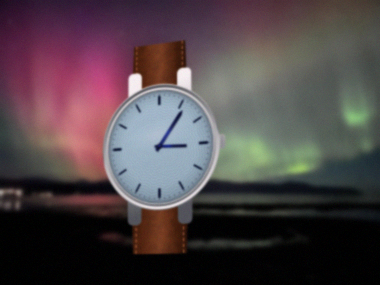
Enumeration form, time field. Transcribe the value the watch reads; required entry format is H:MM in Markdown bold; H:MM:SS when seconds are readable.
**3:06**
